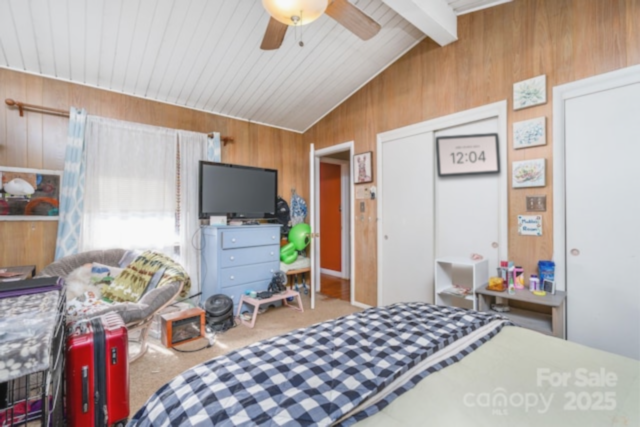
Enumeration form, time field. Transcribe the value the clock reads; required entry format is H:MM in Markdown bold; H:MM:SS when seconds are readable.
**12:04**
